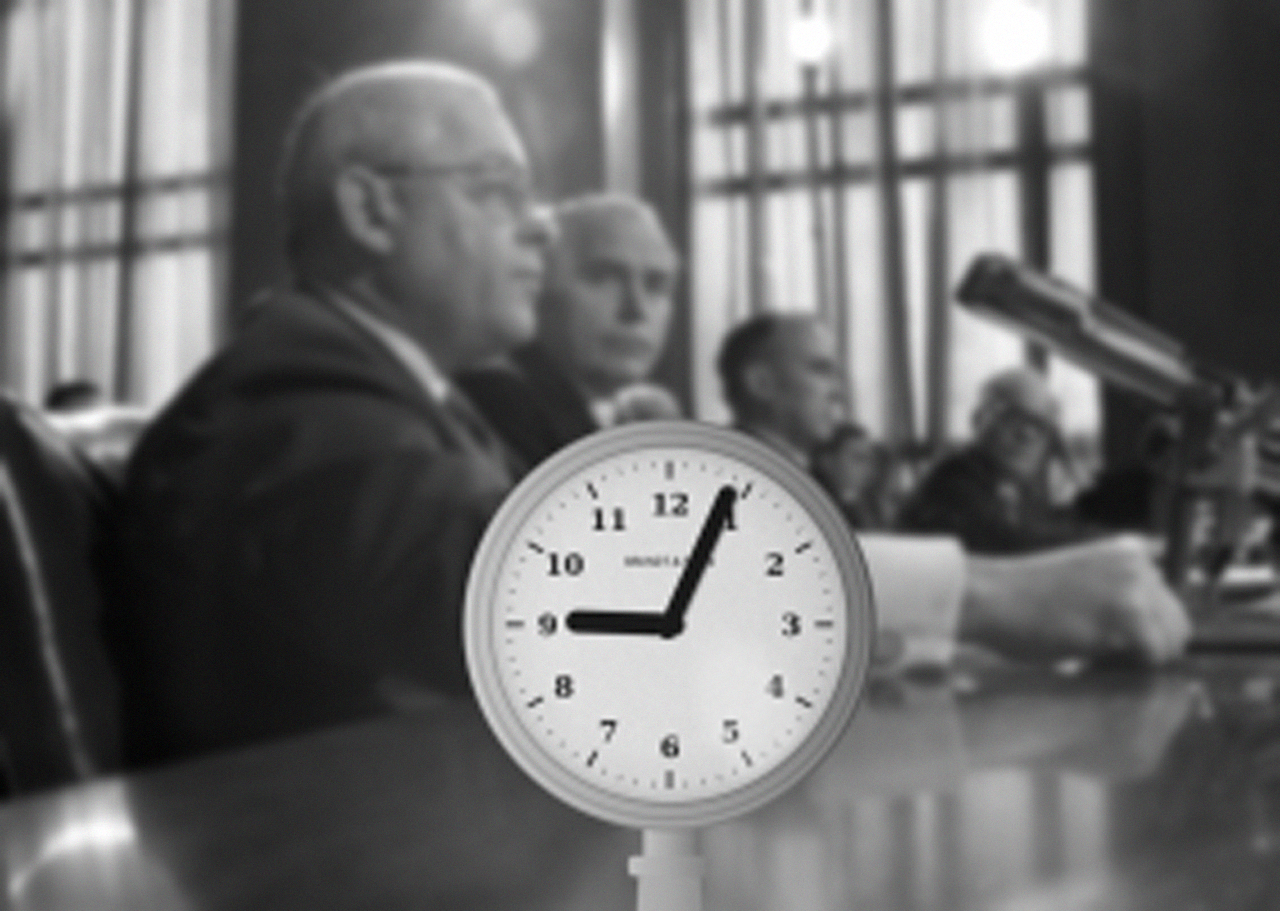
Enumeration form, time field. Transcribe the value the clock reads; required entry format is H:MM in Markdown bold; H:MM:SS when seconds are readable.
**9:04**
